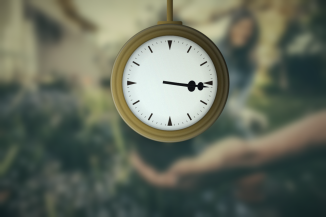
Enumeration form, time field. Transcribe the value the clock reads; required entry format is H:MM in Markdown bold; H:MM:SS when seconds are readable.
**3:16**
